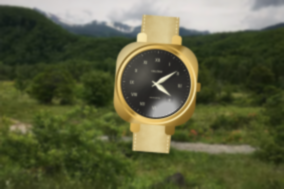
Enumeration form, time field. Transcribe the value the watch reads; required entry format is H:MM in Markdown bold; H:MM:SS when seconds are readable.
**4:09**
